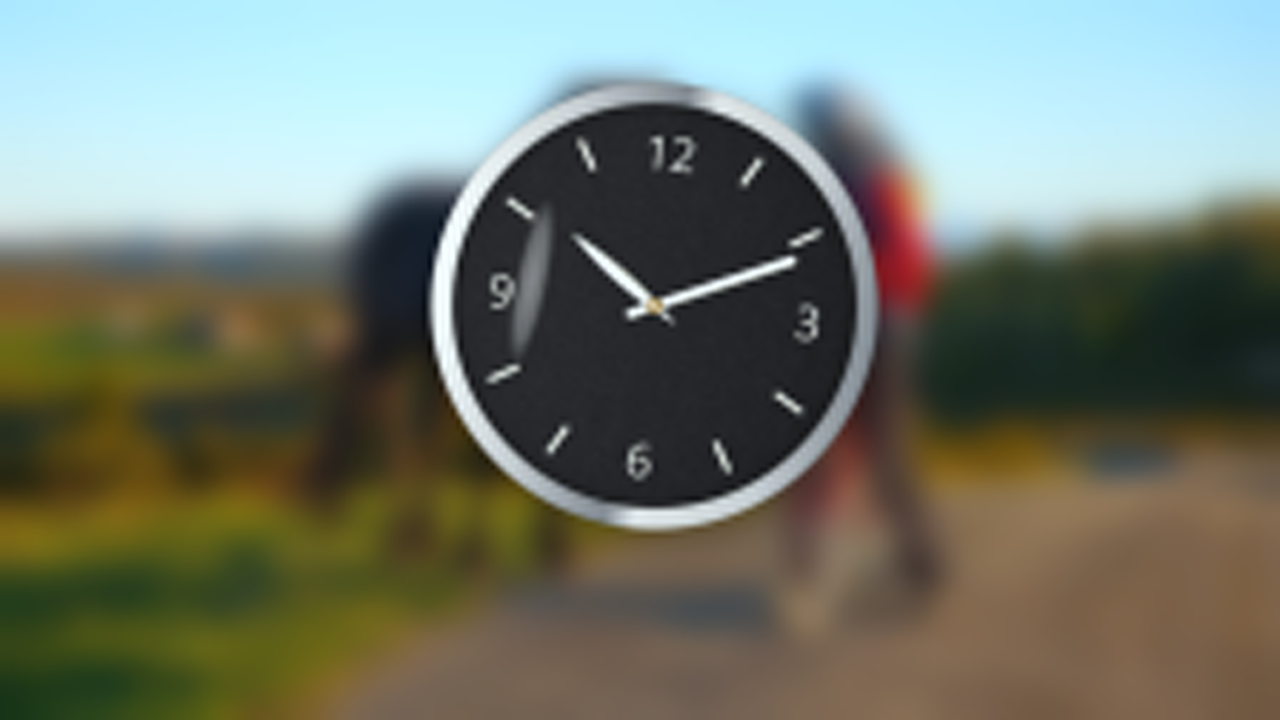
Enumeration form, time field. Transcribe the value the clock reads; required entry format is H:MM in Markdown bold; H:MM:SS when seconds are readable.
**10:11**
